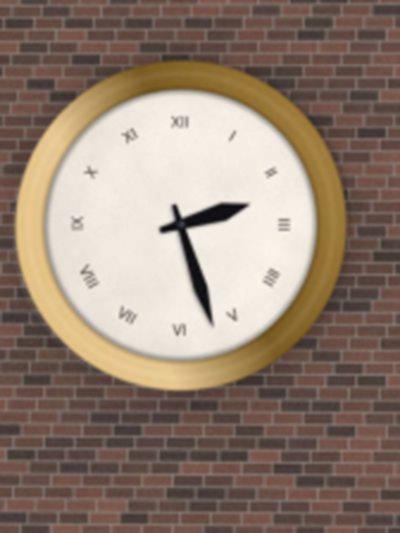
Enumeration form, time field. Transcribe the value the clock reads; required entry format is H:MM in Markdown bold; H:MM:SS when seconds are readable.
**2:27**
